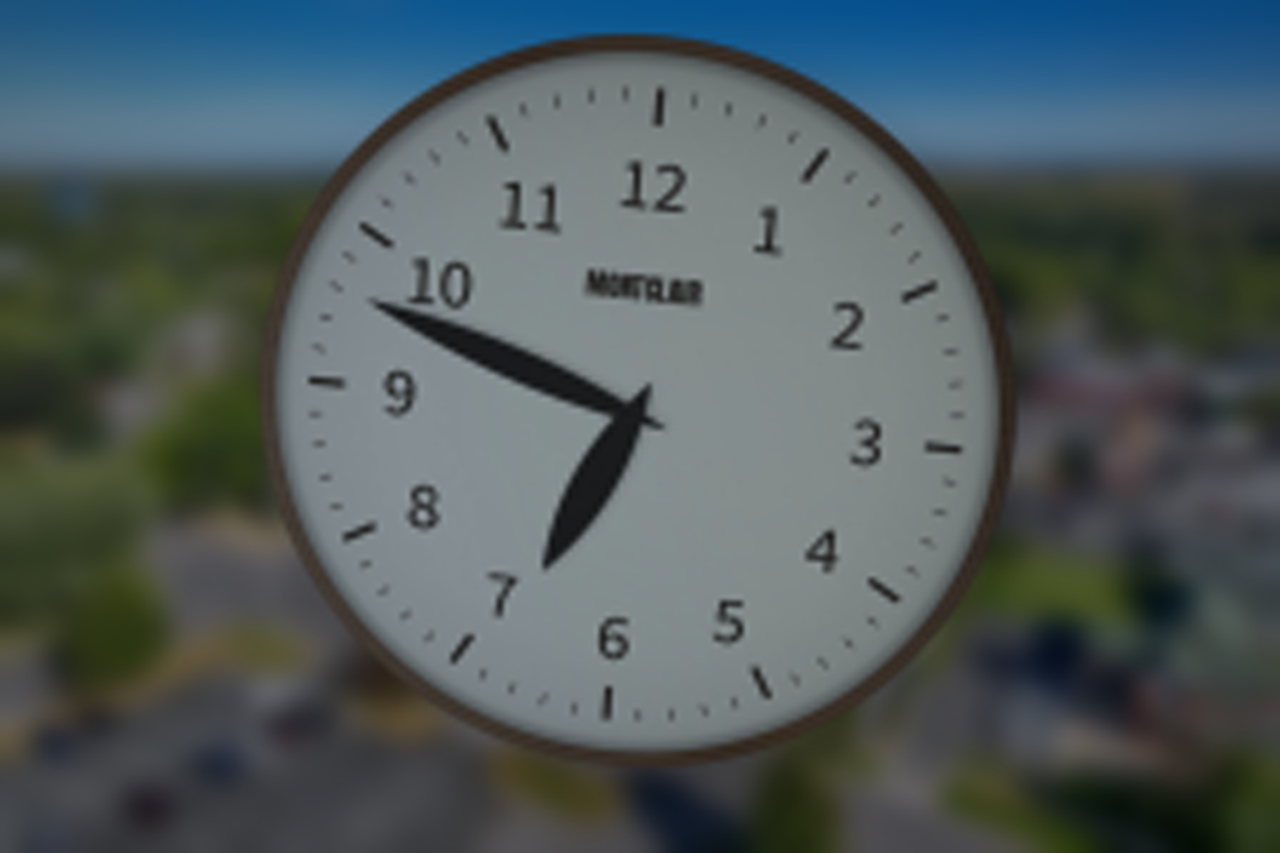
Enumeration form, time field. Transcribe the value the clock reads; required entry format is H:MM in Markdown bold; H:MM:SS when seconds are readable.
**6:48**
